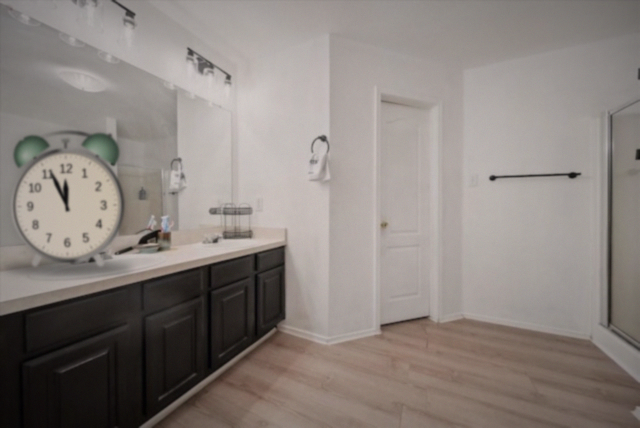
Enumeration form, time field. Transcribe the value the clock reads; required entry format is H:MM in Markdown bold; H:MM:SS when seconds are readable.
**11:56**
